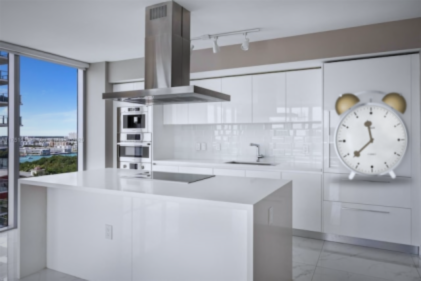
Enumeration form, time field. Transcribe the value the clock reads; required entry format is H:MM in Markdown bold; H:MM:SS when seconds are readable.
**11:38**
